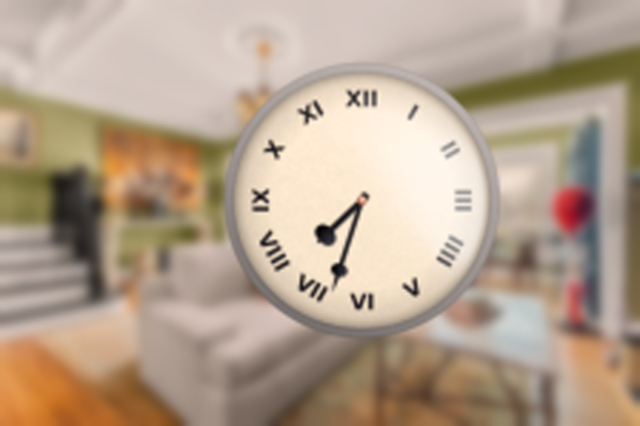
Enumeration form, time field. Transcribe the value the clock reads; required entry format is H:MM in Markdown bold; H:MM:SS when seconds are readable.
**7:33**
